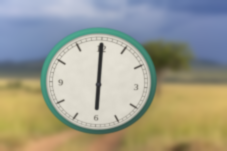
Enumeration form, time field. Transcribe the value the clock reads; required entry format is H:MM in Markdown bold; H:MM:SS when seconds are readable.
**6:00**
